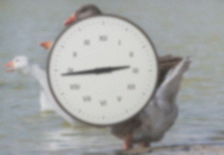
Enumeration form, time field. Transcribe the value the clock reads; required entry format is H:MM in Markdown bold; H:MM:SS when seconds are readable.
**2:44**
